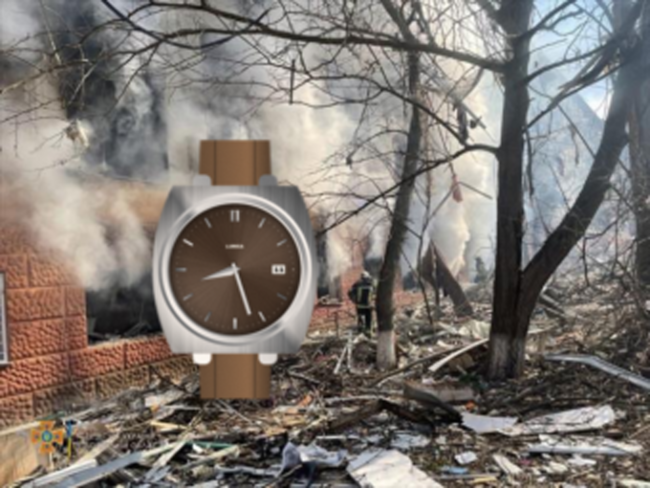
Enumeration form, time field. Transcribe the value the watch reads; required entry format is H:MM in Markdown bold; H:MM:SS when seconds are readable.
**8:27**
